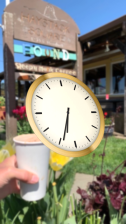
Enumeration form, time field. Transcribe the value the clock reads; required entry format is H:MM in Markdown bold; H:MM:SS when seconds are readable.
**6:34**
